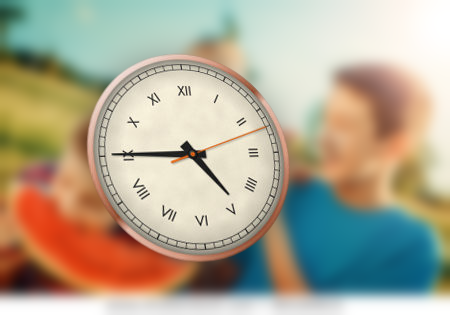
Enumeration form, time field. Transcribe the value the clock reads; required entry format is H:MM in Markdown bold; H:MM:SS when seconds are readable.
**4:45:12**
